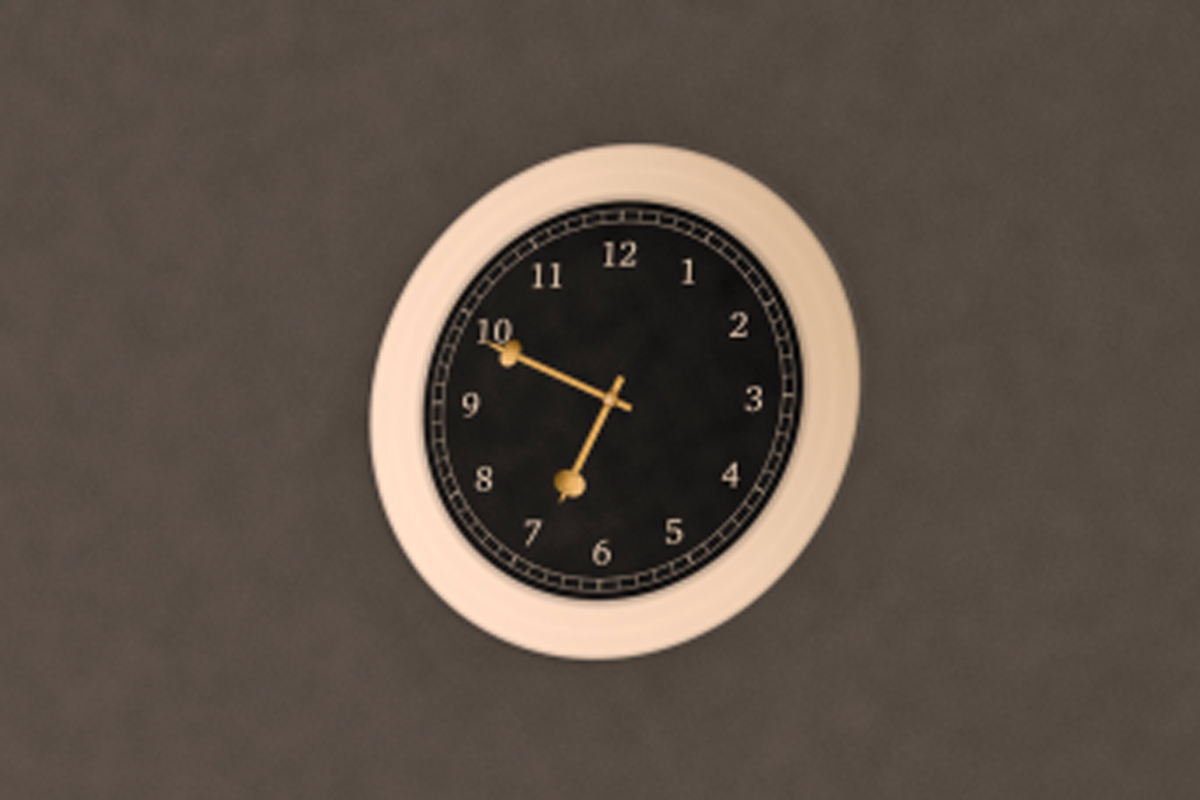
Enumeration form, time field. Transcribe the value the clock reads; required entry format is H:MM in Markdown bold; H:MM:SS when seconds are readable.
**6:49**
